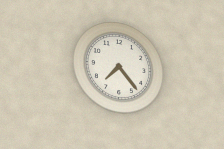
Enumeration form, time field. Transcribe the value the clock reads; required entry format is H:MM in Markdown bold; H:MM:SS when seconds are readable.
**7:23**
